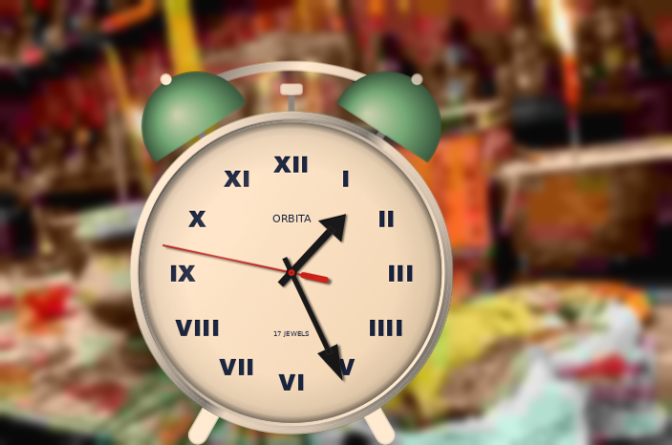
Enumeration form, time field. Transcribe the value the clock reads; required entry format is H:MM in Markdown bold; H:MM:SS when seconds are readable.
**1:25:47**
